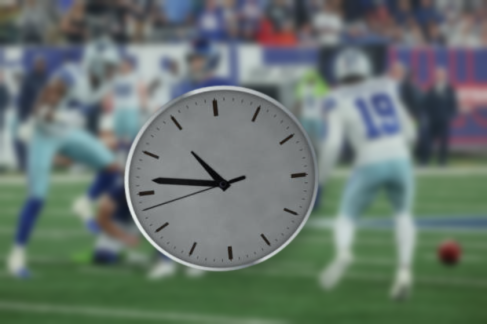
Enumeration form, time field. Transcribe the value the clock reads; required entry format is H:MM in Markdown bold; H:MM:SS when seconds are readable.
**10:46:43**
